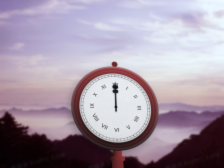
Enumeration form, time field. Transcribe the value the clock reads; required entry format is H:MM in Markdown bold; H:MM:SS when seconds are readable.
**12:00**
